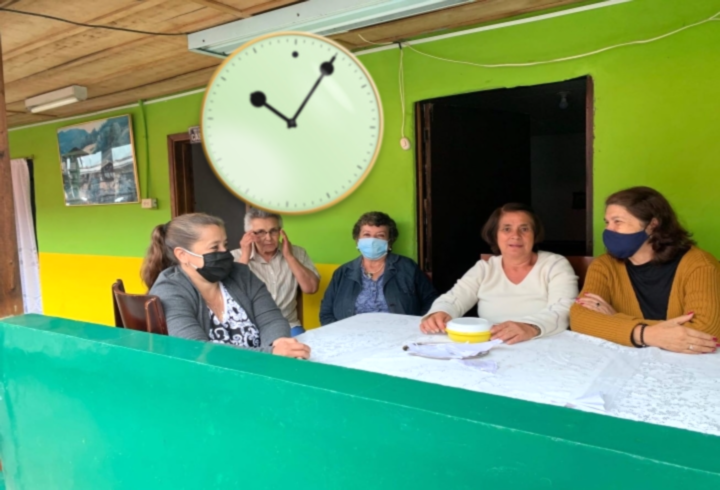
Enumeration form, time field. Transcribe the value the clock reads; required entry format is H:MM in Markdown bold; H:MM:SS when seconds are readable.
**10:05**
